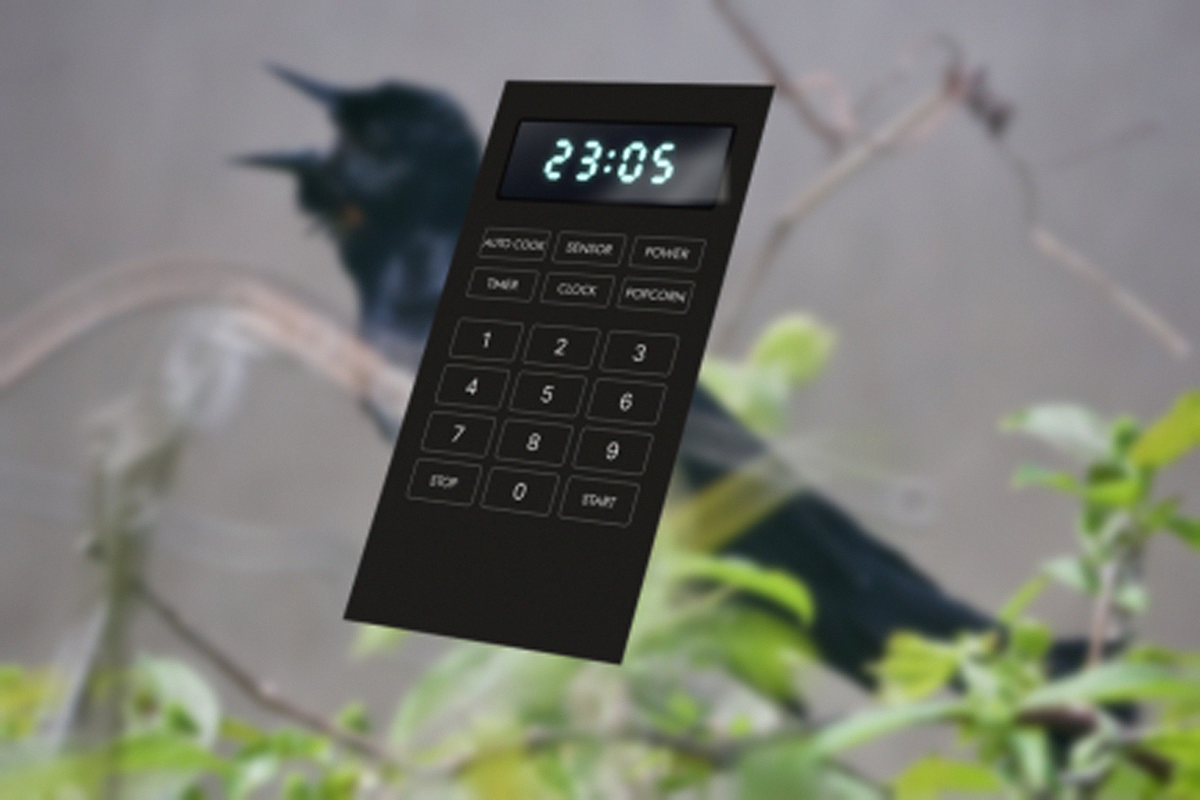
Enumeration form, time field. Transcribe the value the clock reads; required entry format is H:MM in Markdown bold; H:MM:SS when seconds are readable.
**23:05**
